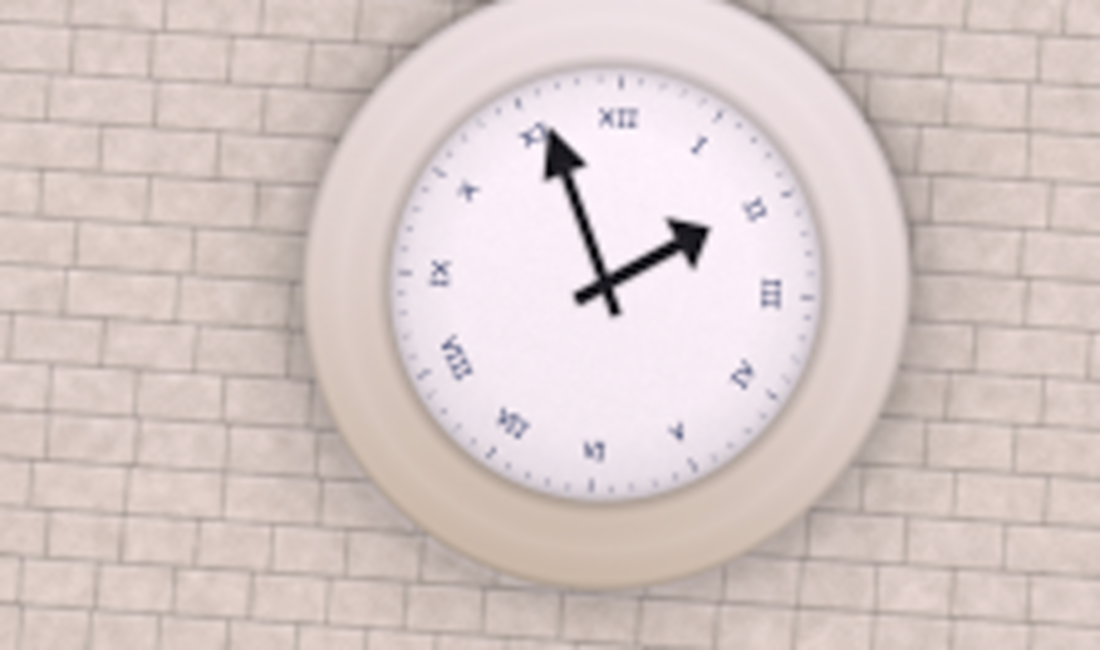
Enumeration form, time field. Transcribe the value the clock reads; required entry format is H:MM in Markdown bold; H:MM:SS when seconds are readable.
**1:56**
